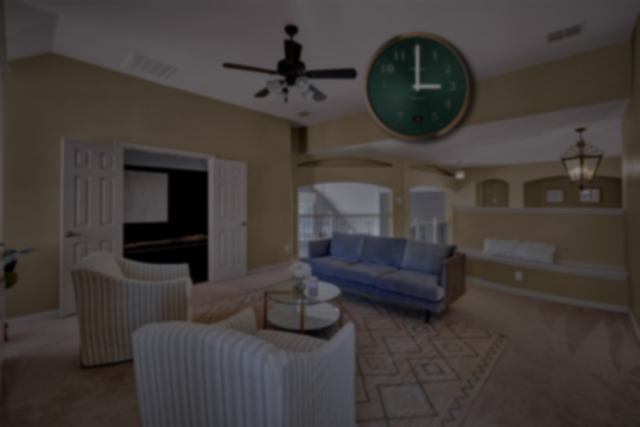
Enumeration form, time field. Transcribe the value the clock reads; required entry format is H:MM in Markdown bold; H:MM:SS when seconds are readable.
**3:00**
